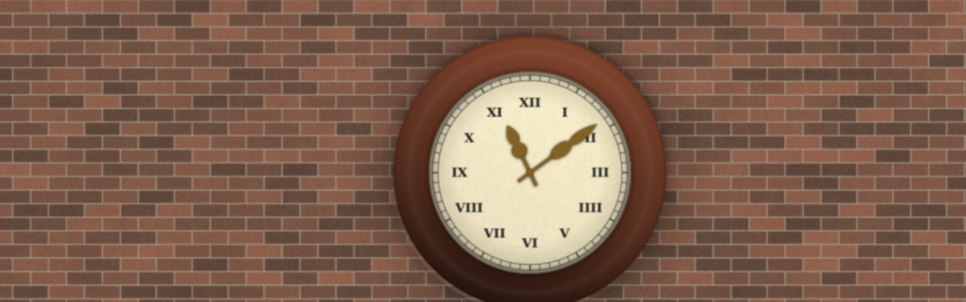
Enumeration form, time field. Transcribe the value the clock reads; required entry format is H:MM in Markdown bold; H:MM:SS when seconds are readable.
**11:09**
